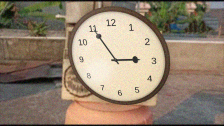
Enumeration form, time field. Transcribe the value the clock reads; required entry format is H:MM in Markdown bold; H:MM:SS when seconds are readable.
**2:55**
